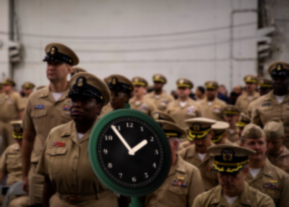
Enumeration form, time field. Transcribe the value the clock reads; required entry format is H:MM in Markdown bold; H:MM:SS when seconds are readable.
**1:54**
